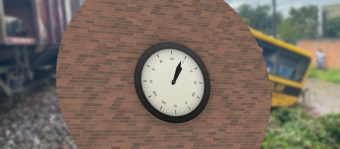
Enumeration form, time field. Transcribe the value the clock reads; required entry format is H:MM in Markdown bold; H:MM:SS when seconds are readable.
**1:04**
